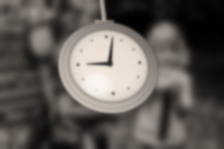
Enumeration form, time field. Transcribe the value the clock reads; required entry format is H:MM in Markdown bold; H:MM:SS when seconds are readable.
**9:02**
